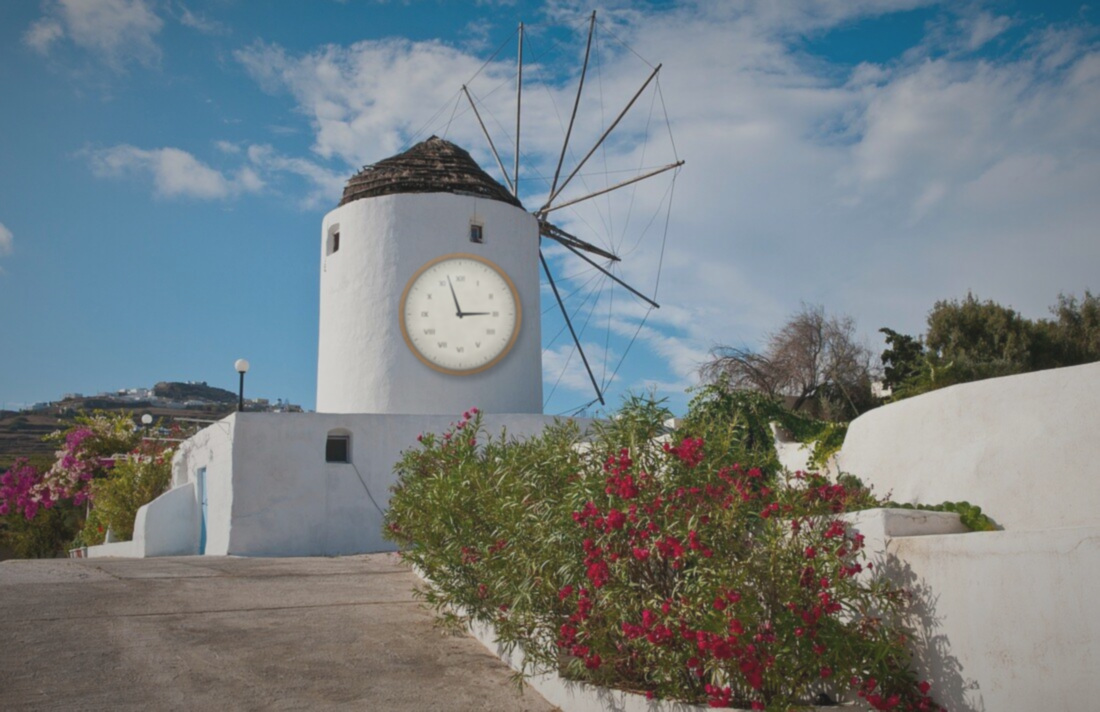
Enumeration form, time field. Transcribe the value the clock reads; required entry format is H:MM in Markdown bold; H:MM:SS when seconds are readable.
**2:57**
